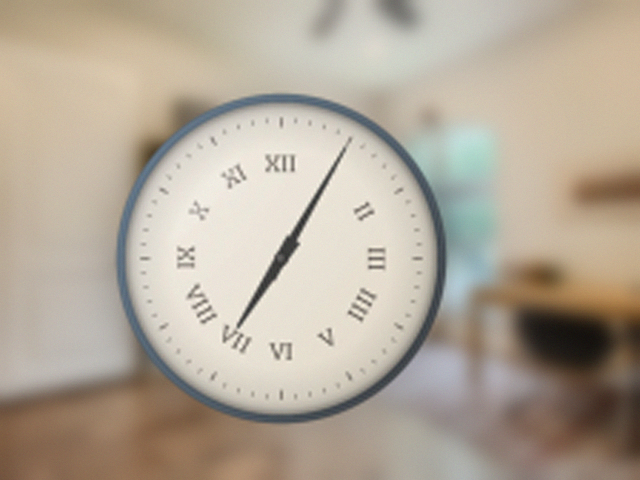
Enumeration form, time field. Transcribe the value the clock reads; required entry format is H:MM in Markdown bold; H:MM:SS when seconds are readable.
**7:05**
